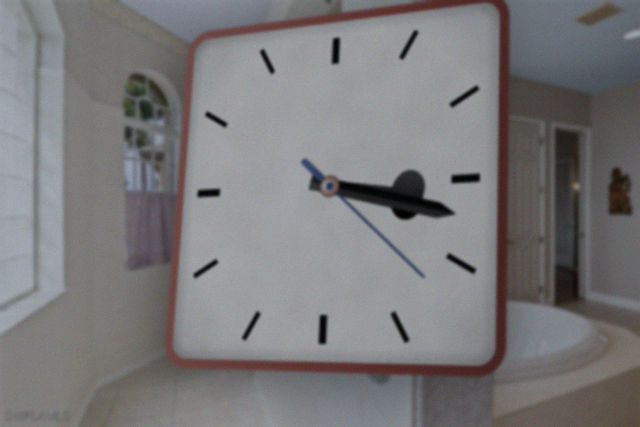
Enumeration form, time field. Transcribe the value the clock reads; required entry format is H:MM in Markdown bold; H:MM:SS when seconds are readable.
**3:17:22**
